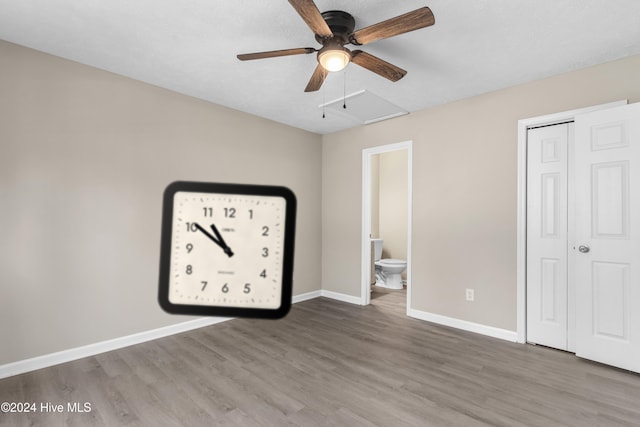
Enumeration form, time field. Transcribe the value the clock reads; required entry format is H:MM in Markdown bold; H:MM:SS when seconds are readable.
**10:51**
